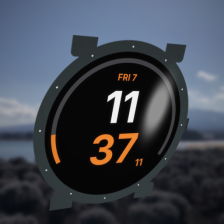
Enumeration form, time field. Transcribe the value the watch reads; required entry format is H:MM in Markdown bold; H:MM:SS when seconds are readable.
**11:37:11**
